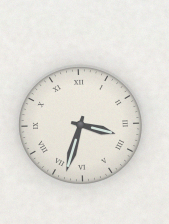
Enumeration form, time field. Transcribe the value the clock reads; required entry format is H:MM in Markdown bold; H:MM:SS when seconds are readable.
**3:33**
